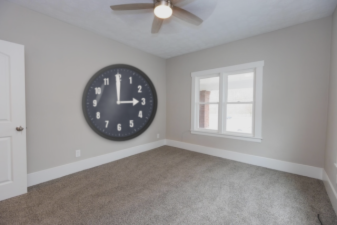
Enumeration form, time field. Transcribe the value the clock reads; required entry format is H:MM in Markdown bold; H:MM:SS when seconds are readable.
**3:00**
